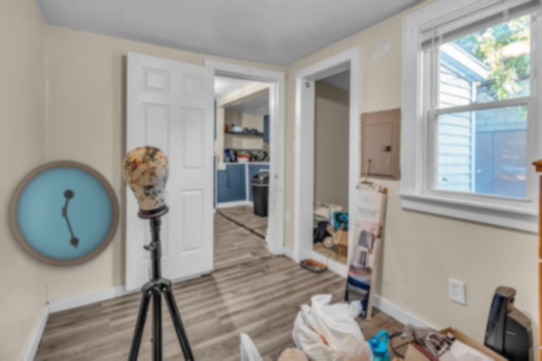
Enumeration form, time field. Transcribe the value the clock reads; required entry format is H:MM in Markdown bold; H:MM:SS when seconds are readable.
**12:27**
